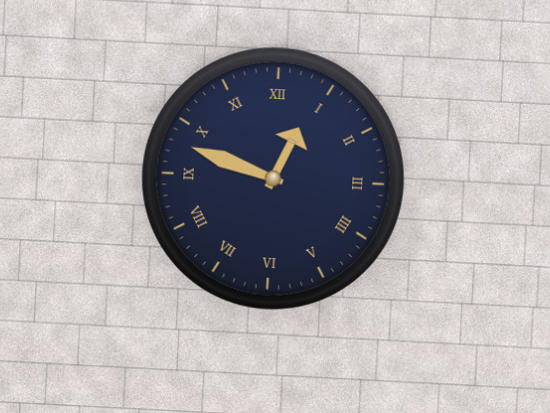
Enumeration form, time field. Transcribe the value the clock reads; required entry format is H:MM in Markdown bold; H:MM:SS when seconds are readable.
**12:48**
